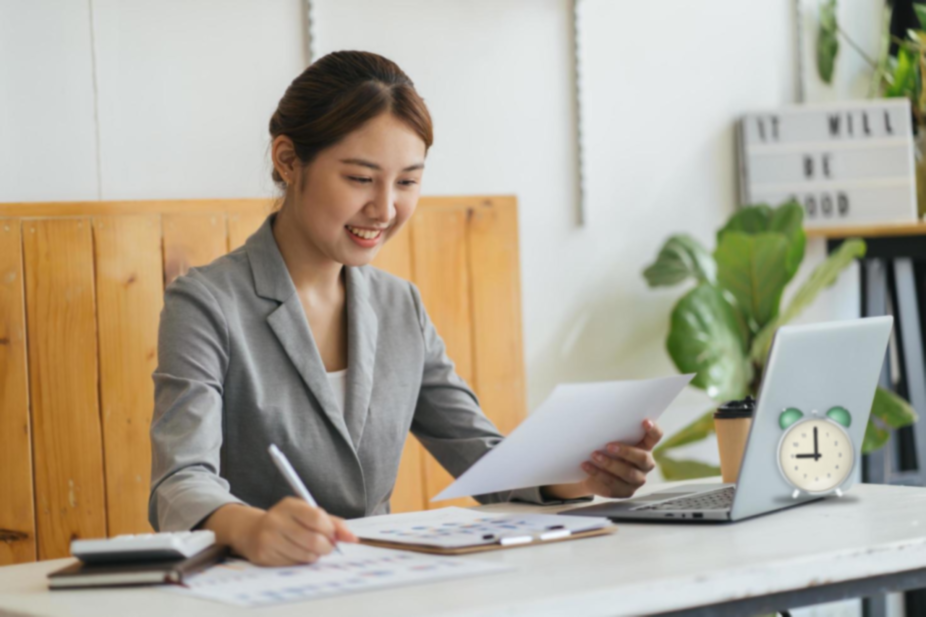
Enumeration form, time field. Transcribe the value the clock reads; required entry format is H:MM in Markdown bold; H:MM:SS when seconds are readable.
**9:00**
